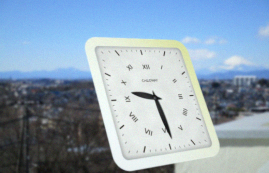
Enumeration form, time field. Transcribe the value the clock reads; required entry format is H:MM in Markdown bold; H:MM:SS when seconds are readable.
**9:29**
